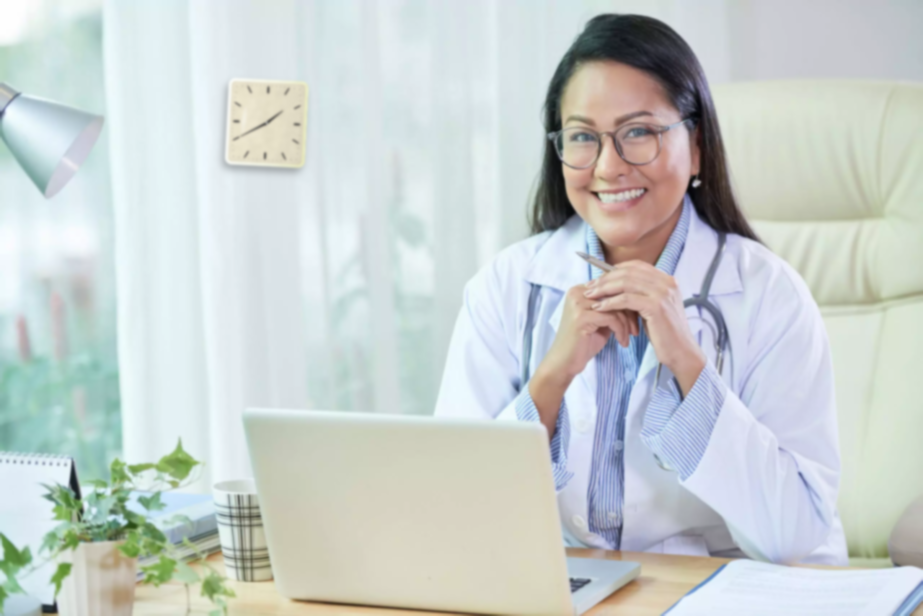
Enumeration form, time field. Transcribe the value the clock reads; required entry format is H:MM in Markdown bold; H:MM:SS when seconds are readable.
**1:40**
